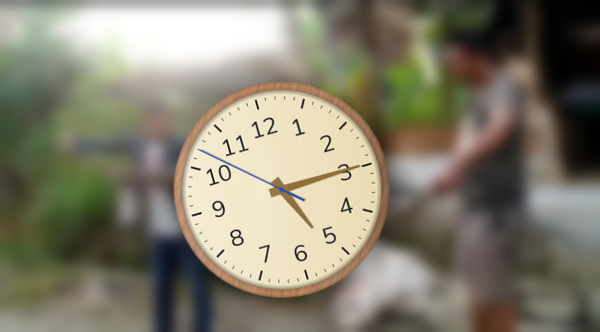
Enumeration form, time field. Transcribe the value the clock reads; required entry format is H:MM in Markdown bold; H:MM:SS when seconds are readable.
**5:14:52**
